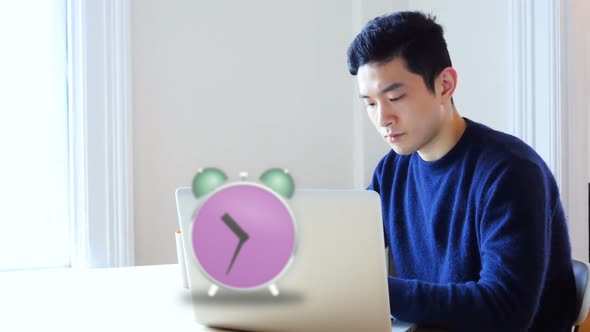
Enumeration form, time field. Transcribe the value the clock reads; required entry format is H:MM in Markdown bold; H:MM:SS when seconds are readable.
**10:34**
